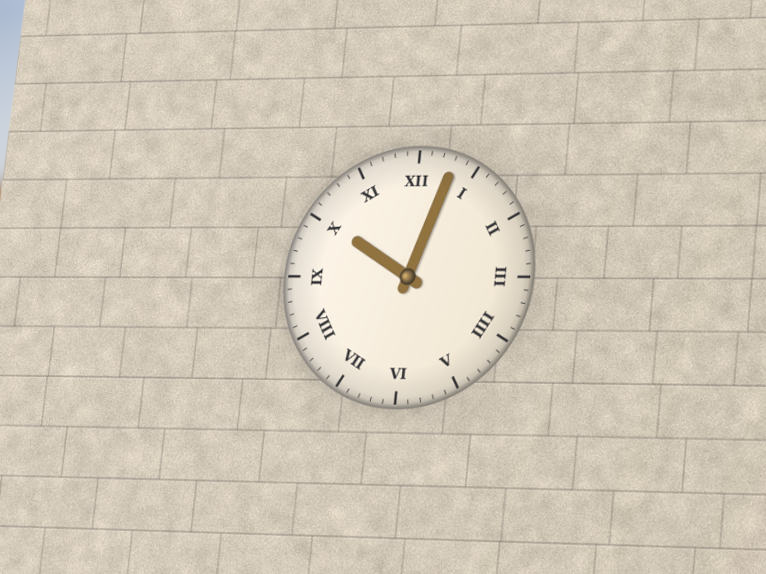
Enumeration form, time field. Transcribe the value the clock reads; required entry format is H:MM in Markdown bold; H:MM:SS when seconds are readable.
**10:03**
